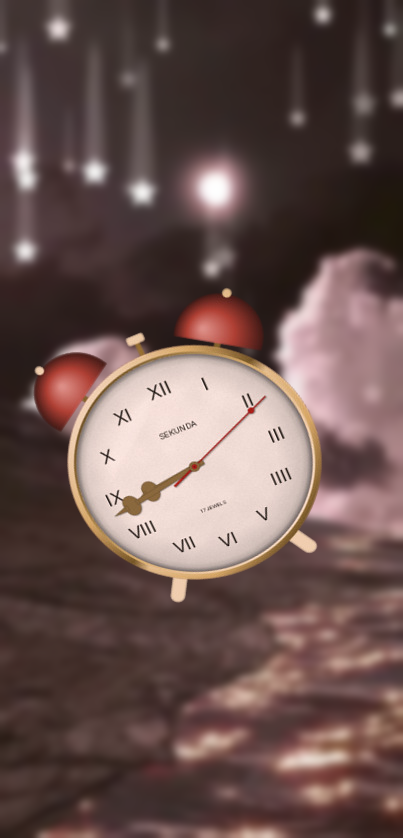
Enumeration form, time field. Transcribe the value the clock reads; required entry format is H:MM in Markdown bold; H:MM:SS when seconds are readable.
**8:43:11**
